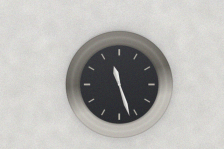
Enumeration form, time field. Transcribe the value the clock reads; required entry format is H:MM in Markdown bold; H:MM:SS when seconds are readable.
**11:27**
